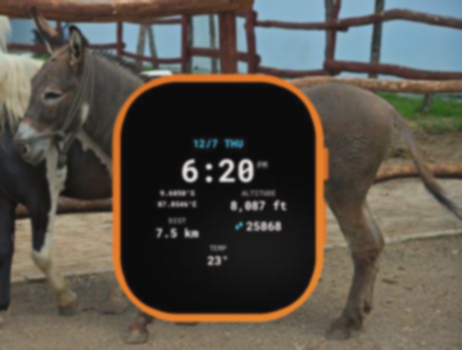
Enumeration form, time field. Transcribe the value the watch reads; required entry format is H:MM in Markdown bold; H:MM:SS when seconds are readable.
**6:20**
